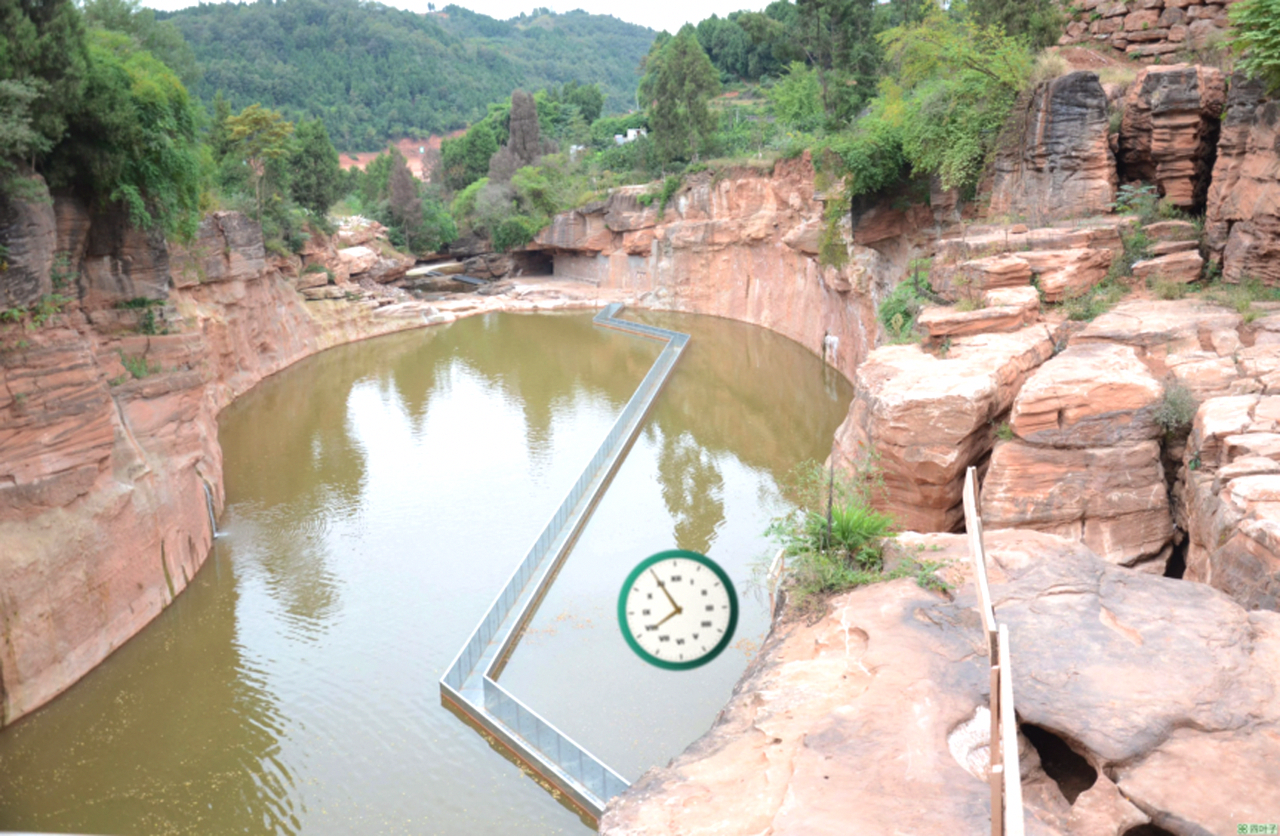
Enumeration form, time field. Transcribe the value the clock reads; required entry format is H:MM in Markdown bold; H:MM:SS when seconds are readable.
**7:55**
